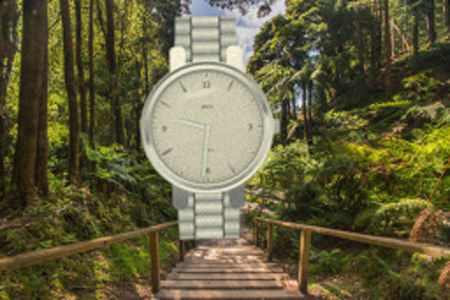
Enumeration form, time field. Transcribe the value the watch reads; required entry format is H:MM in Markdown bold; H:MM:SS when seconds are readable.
**9:31**
